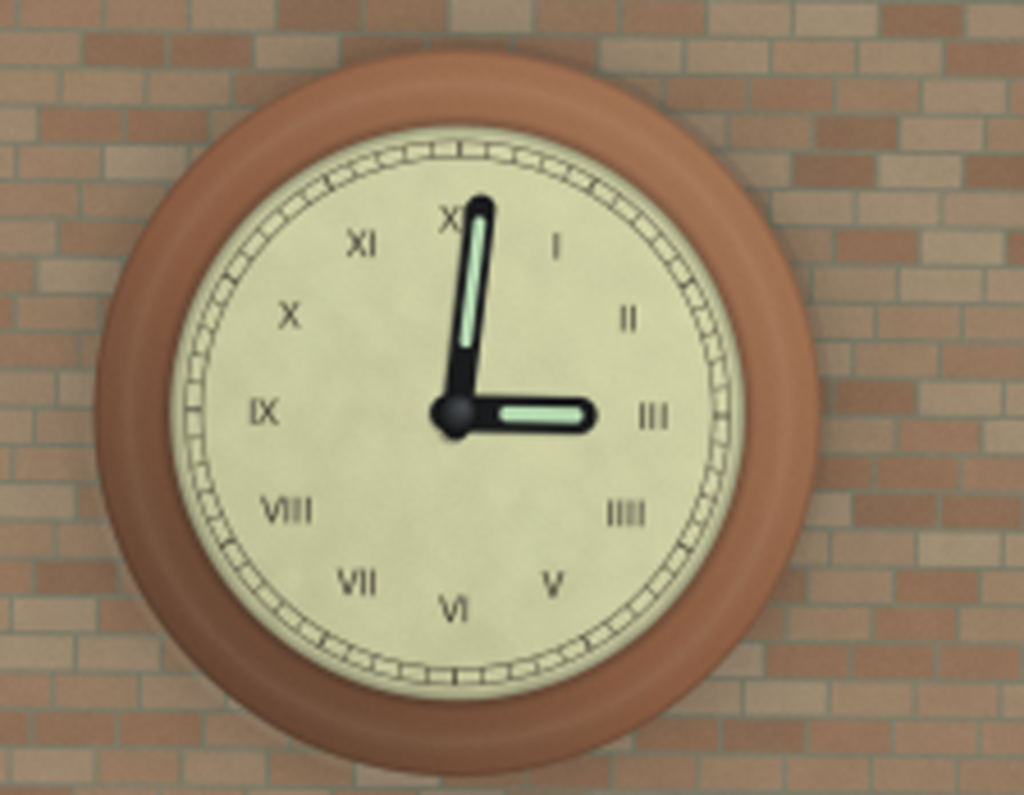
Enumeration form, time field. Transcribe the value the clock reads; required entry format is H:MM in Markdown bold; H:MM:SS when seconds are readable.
**3:01**
